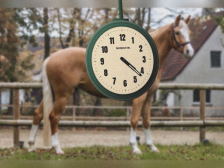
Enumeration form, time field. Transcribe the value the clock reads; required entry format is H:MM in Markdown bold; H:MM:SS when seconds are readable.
**4:22**
